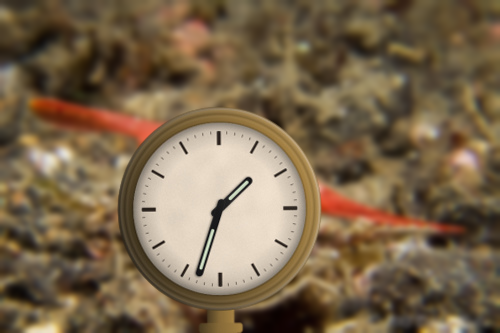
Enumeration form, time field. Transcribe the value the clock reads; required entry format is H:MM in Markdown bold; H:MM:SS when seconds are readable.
**1:33**
